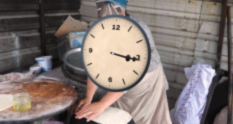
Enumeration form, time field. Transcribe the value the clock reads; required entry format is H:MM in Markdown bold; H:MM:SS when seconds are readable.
**3:16**
